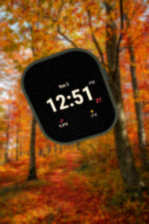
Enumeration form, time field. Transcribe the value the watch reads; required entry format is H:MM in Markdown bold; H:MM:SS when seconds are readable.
**12:51**
